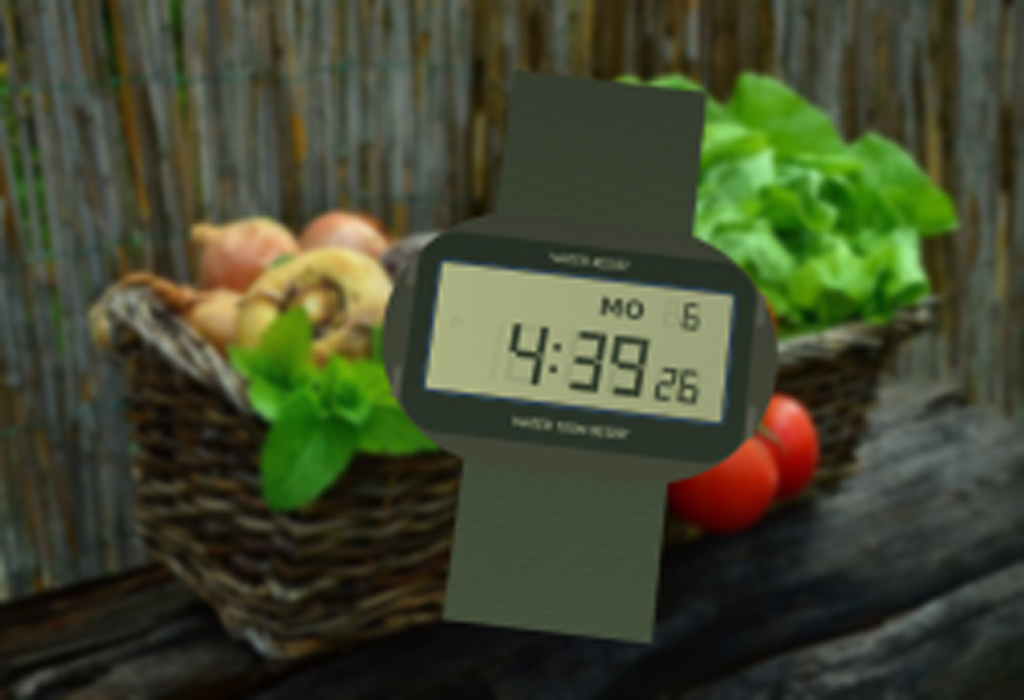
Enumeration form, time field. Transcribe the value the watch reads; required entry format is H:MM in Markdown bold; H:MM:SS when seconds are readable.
**4:39:26**
